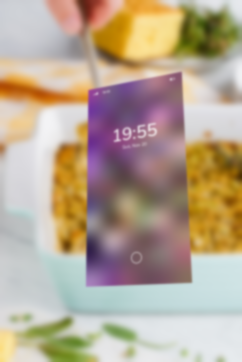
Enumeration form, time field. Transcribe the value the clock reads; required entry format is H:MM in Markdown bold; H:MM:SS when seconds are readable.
**19:55**
